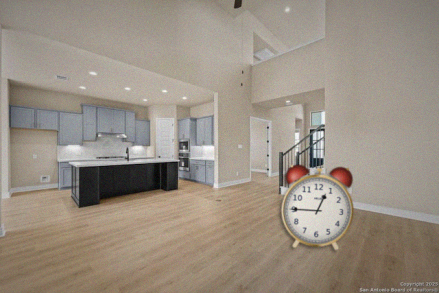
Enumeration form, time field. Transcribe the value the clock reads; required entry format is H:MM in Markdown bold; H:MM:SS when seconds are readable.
**12:45**
